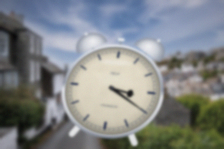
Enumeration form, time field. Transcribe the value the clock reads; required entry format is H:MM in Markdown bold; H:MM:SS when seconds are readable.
**3:20**
